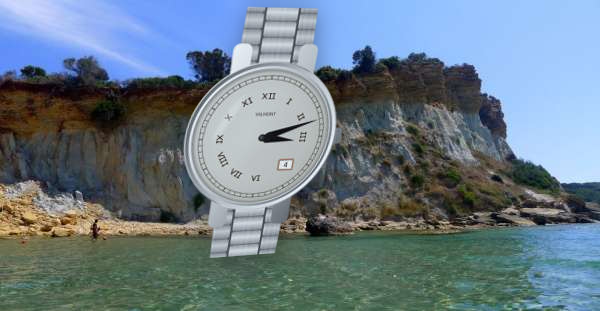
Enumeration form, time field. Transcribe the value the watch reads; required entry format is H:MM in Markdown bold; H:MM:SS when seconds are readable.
**3:12**
